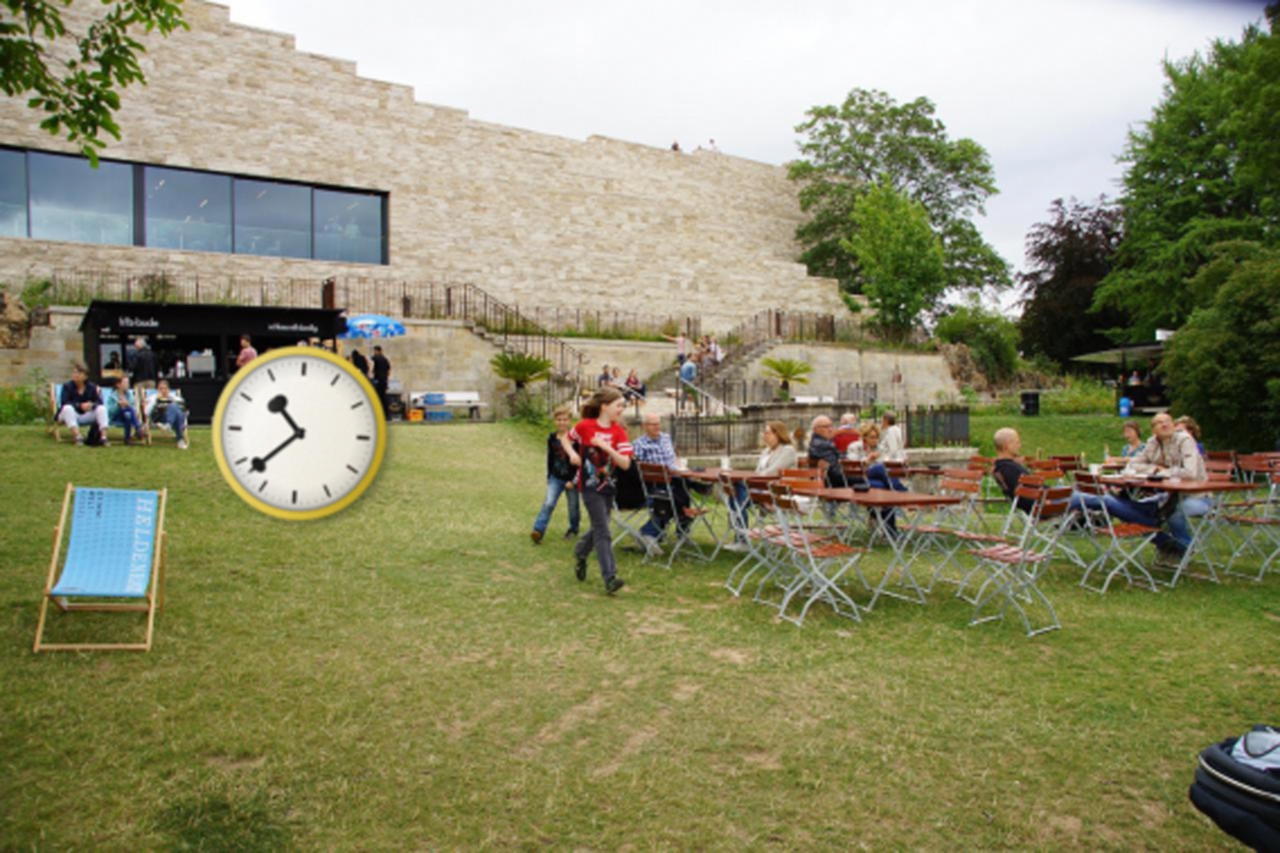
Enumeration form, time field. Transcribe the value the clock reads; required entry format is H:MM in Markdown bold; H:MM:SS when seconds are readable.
**10:38**
